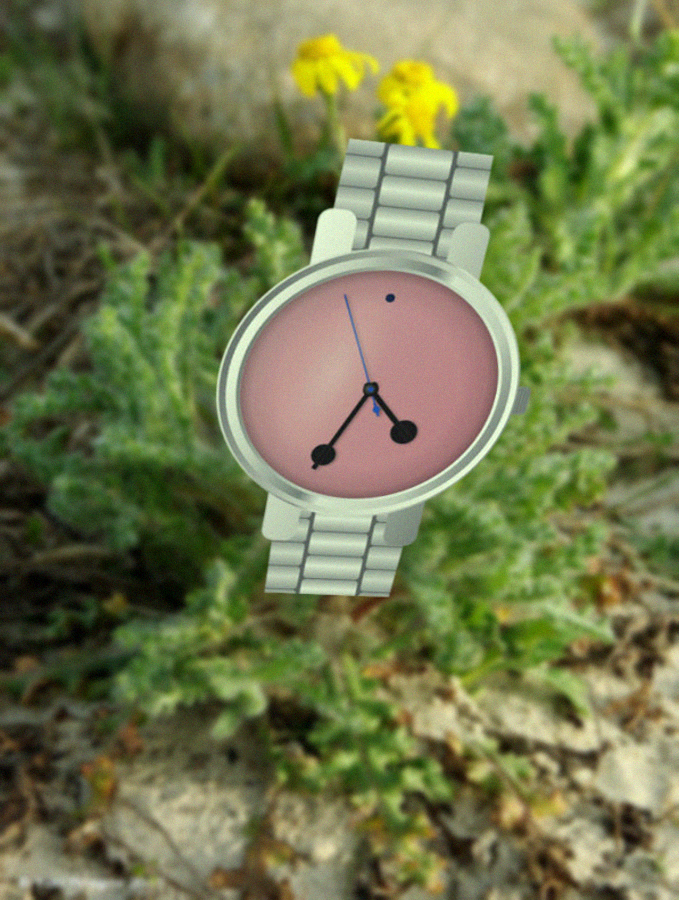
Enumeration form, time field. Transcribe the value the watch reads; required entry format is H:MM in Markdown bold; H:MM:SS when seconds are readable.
**4:33:56**
